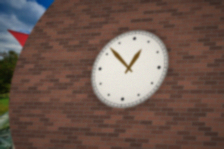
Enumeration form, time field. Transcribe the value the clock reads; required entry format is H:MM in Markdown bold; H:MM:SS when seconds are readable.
**12:52**
